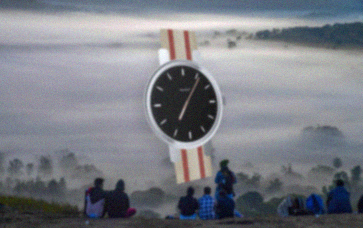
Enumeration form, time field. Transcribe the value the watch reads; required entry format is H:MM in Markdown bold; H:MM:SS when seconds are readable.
**7:06**
